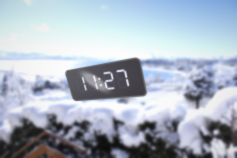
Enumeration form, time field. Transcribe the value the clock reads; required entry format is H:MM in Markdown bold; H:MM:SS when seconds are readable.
**11:27**
